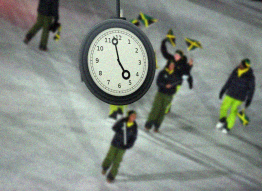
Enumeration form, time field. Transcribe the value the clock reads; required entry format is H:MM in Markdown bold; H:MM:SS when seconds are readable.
**4:58**
